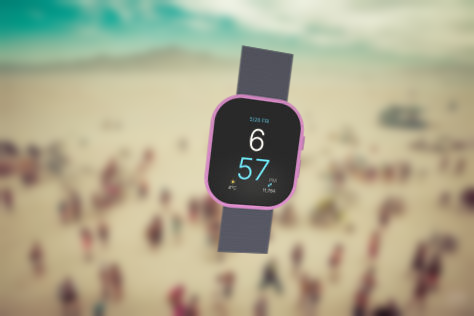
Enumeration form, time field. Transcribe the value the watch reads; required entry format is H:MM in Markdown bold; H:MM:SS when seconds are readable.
**6:57**
